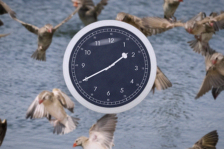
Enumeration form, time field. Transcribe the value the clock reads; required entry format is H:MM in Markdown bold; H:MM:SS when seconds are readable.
**1:40**
